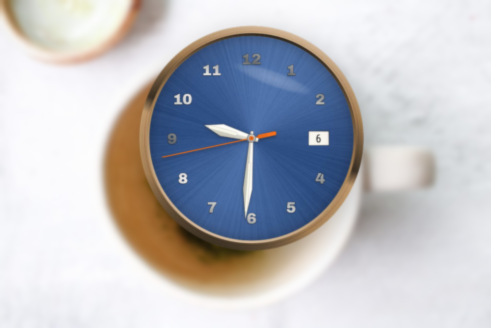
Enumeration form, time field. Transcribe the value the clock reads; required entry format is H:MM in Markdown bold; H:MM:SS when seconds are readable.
**9:30:43**
